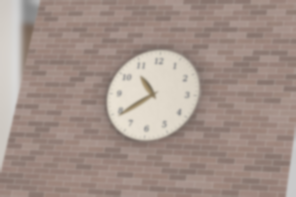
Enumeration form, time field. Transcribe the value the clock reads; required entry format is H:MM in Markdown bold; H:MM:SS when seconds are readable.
**10:39**
